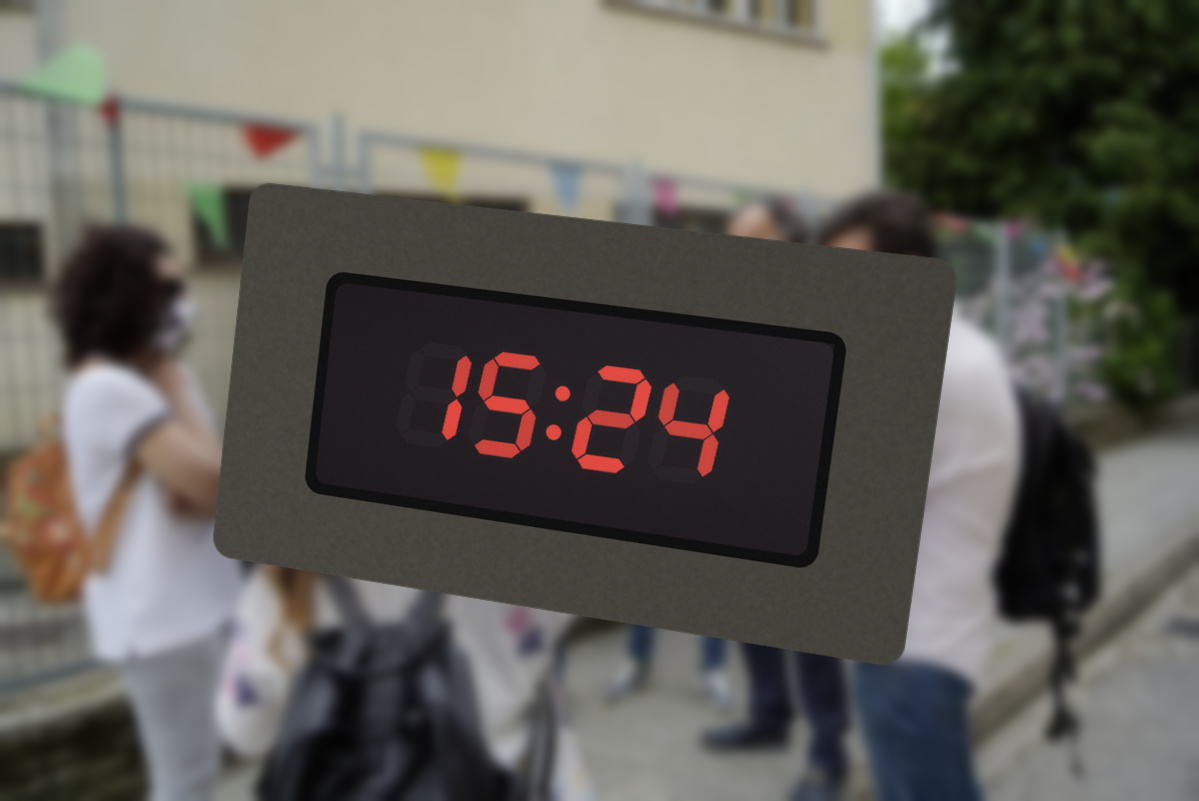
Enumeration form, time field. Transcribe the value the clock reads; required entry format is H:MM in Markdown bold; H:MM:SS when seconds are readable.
**15:24**
